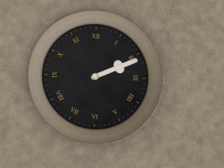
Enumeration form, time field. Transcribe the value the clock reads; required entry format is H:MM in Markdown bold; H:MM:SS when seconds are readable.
**2:11**
